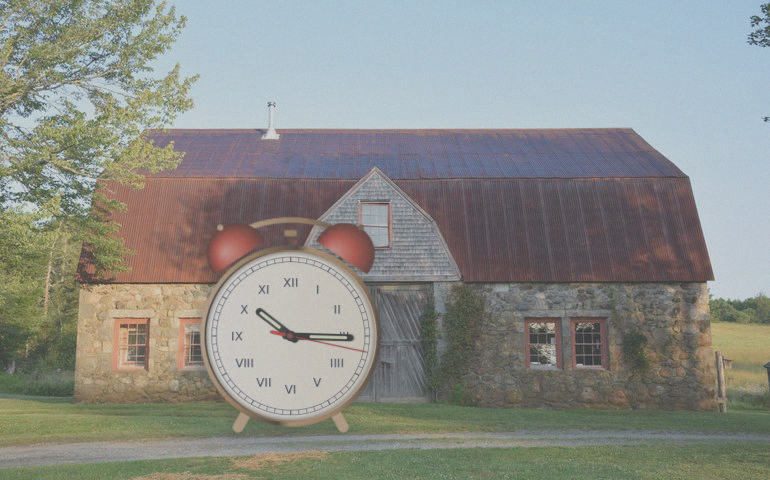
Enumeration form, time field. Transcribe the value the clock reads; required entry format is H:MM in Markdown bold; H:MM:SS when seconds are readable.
**10:15:17**
